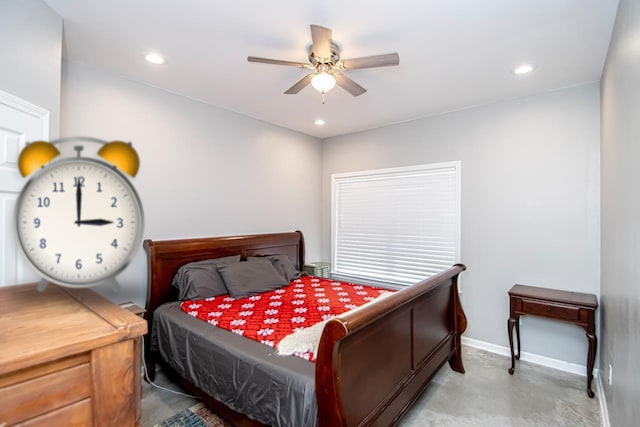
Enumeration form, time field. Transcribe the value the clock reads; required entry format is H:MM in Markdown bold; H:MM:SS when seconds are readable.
**3:00**
